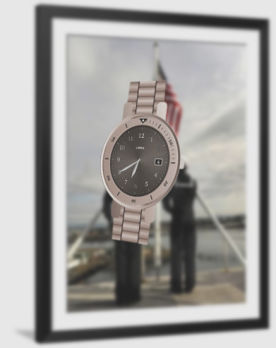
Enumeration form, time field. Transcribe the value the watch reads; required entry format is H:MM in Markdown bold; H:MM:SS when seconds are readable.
**6:40**
